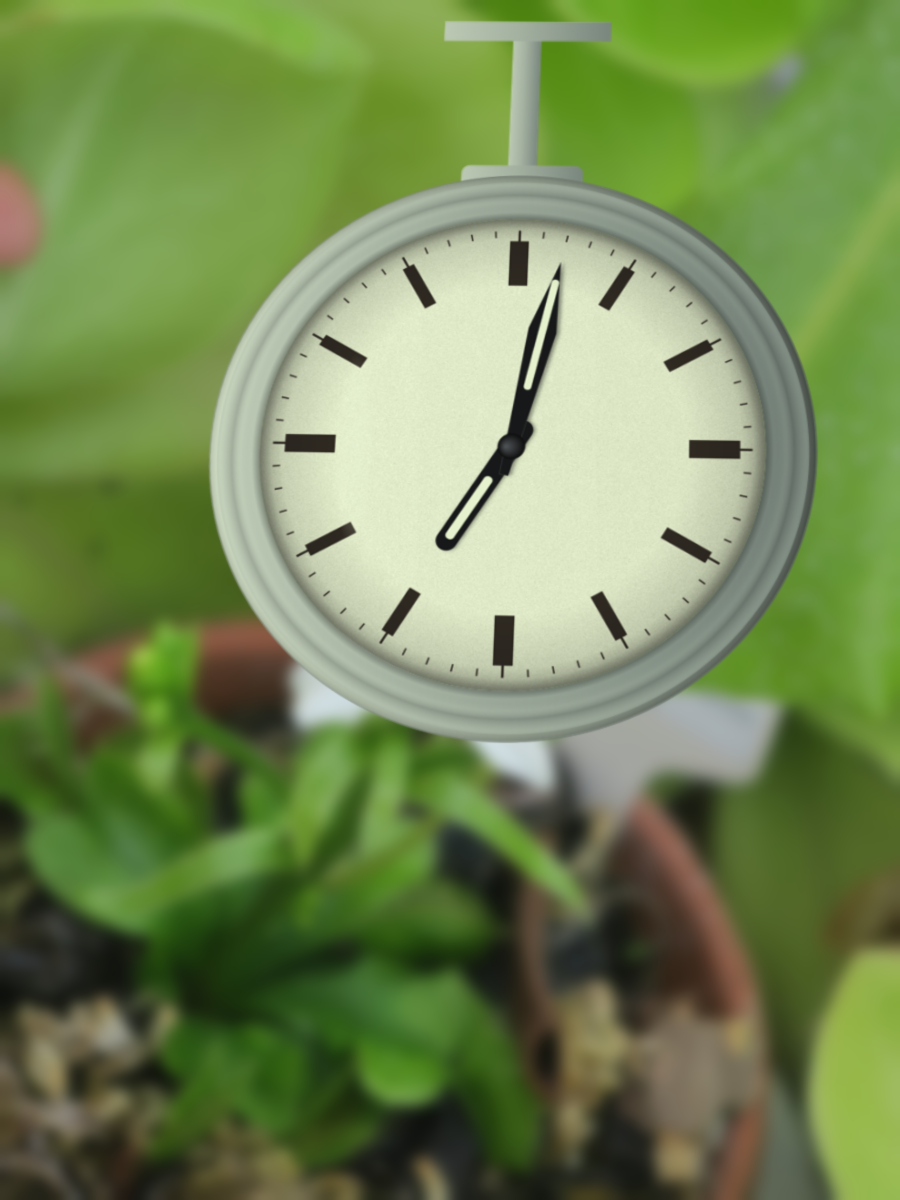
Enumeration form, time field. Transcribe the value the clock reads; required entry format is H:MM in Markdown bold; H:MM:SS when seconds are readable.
**7:02**
